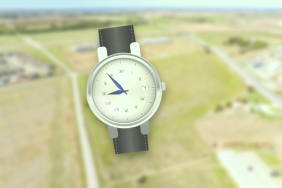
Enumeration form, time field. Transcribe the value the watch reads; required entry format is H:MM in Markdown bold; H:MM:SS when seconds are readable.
**8:54**
